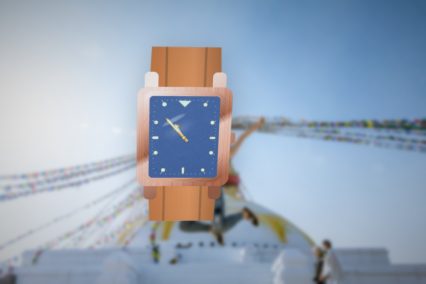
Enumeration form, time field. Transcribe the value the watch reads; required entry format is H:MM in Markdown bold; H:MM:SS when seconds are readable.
**10:53**
